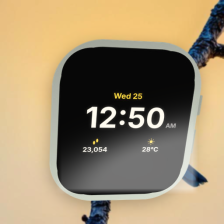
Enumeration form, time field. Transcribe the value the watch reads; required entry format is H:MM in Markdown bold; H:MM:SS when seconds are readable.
**12:50**
